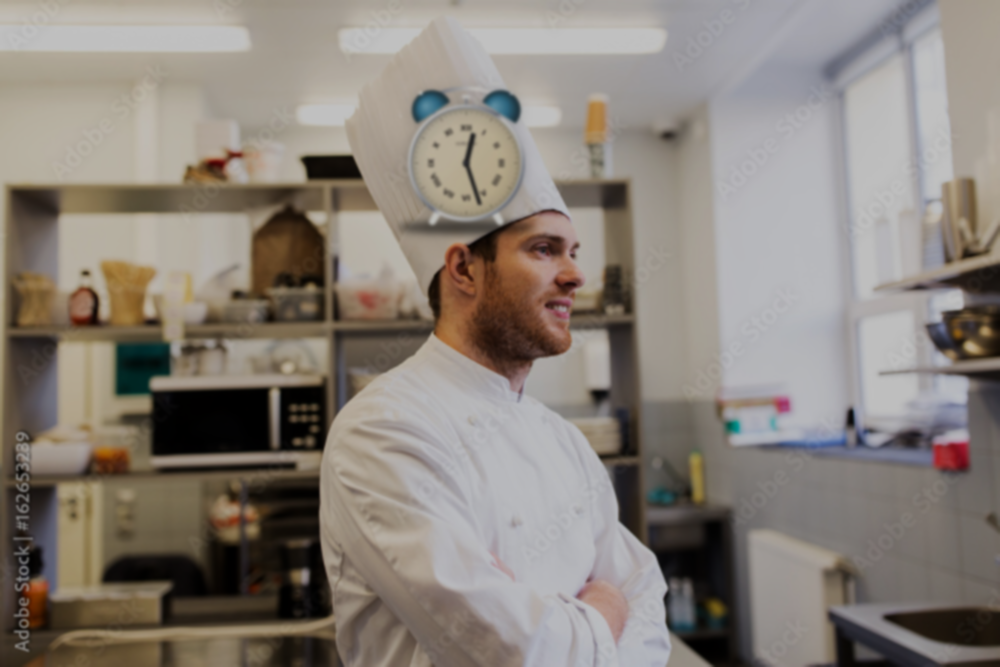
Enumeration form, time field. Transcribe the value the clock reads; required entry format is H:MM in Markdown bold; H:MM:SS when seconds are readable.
**12:27**
